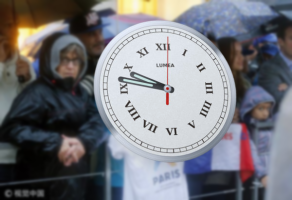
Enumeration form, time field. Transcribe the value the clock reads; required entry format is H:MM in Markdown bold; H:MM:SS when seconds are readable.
**9:47:01**
